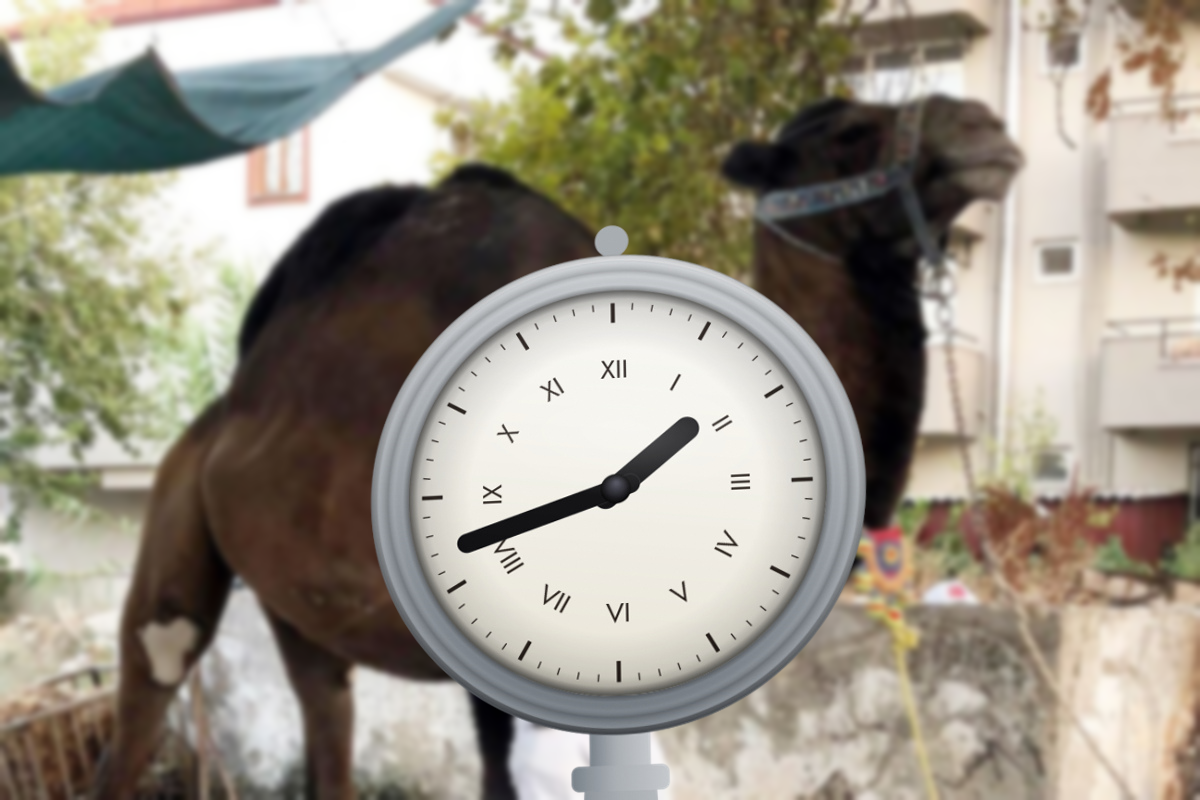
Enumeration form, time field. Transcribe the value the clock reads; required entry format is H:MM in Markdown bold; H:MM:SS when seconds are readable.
**1:42**
